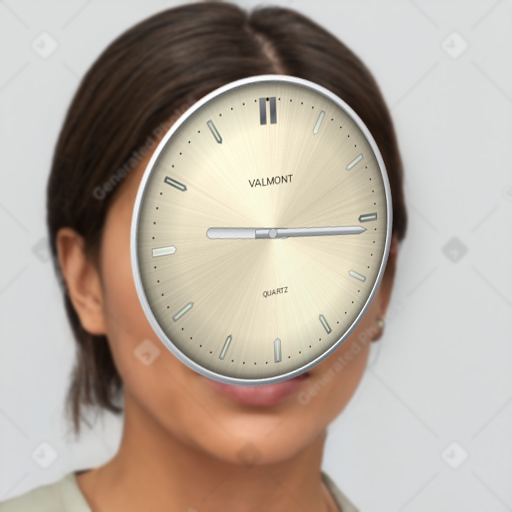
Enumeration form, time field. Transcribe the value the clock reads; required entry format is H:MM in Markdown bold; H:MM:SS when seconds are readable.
**9:16**
